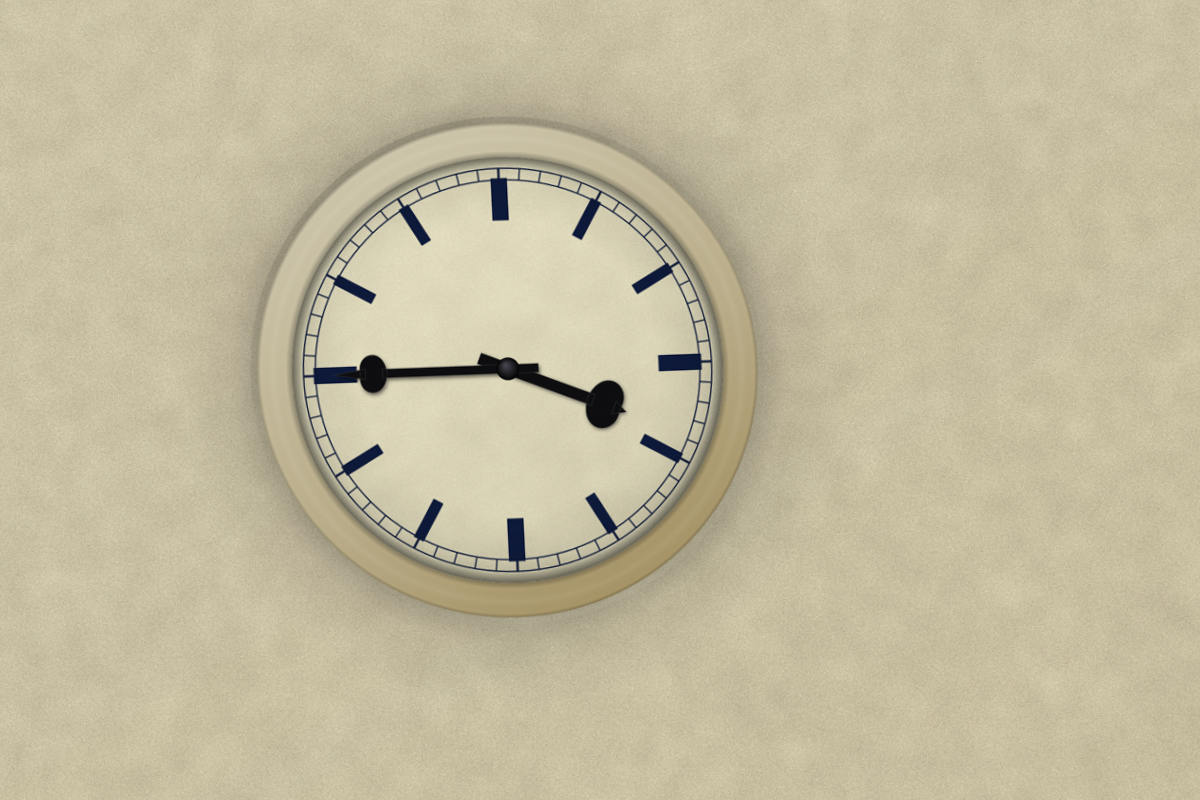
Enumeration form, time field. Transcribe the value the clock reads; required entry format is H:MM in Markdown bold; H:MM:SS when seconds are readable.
**3:45**
